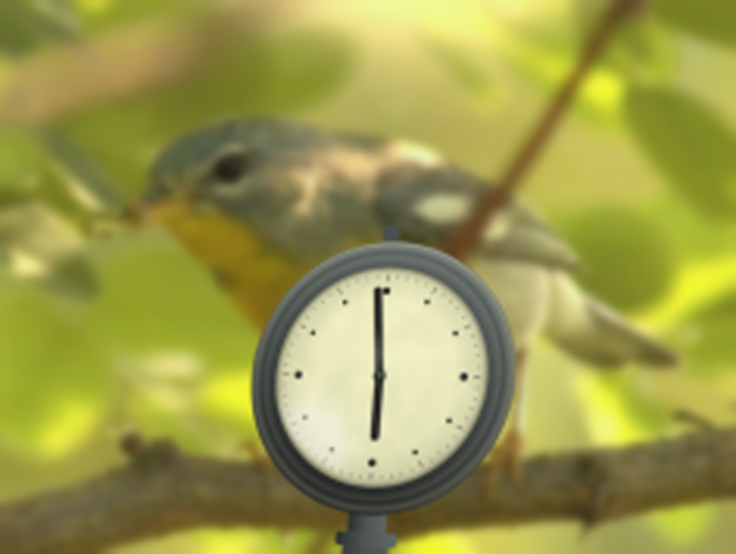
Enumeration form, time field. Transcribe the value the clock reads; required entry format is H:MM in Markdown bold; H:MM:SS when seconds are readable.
**5:59**
